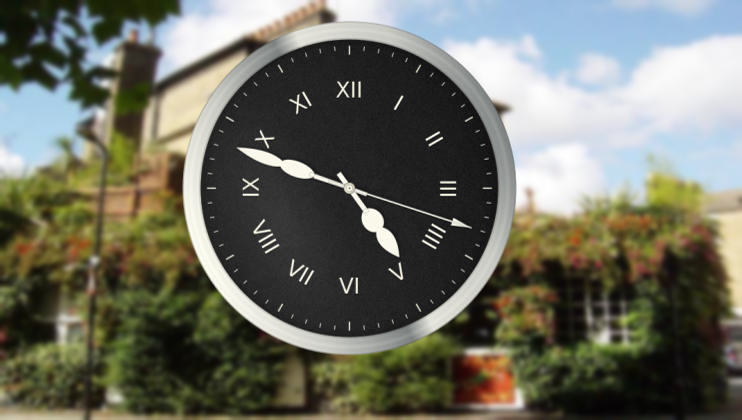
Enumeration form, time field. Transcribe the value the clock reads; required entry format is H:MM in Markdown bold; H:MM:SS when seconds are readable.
**4:48:18**
